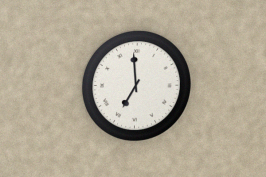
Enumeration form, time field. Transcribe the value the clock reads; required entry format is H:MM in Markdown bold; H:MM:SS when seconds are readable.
**6:59**
